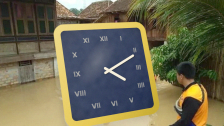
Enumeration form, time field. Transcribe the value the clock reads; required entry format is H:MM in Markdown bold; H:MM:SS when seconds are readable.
**4:11**
